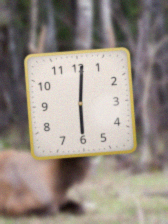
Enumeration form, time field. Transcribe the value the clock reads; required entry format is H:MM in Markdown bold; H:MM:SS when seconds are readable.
**6:01**
